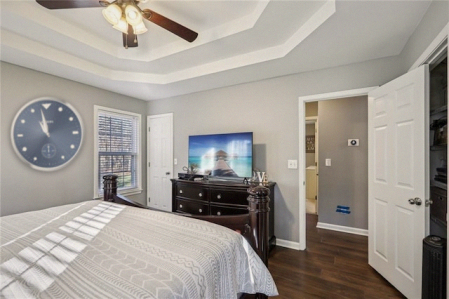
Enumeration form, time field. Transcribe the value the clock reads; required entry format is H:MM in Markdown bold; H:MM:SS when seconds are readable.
**10:58**
